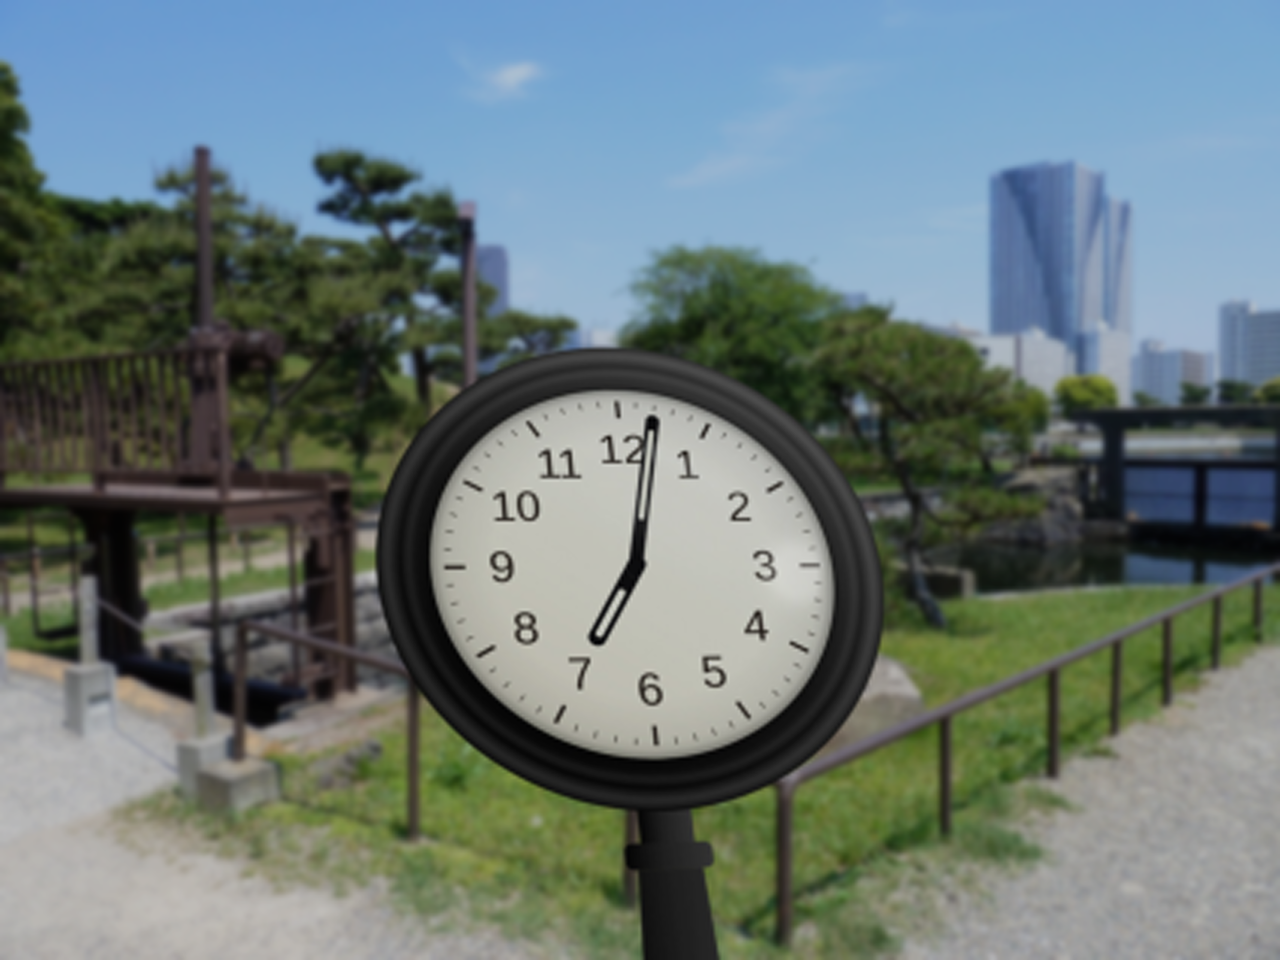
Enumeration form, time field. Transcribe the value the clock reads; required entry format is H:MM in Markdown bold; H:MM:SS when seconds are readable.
**7:02**
